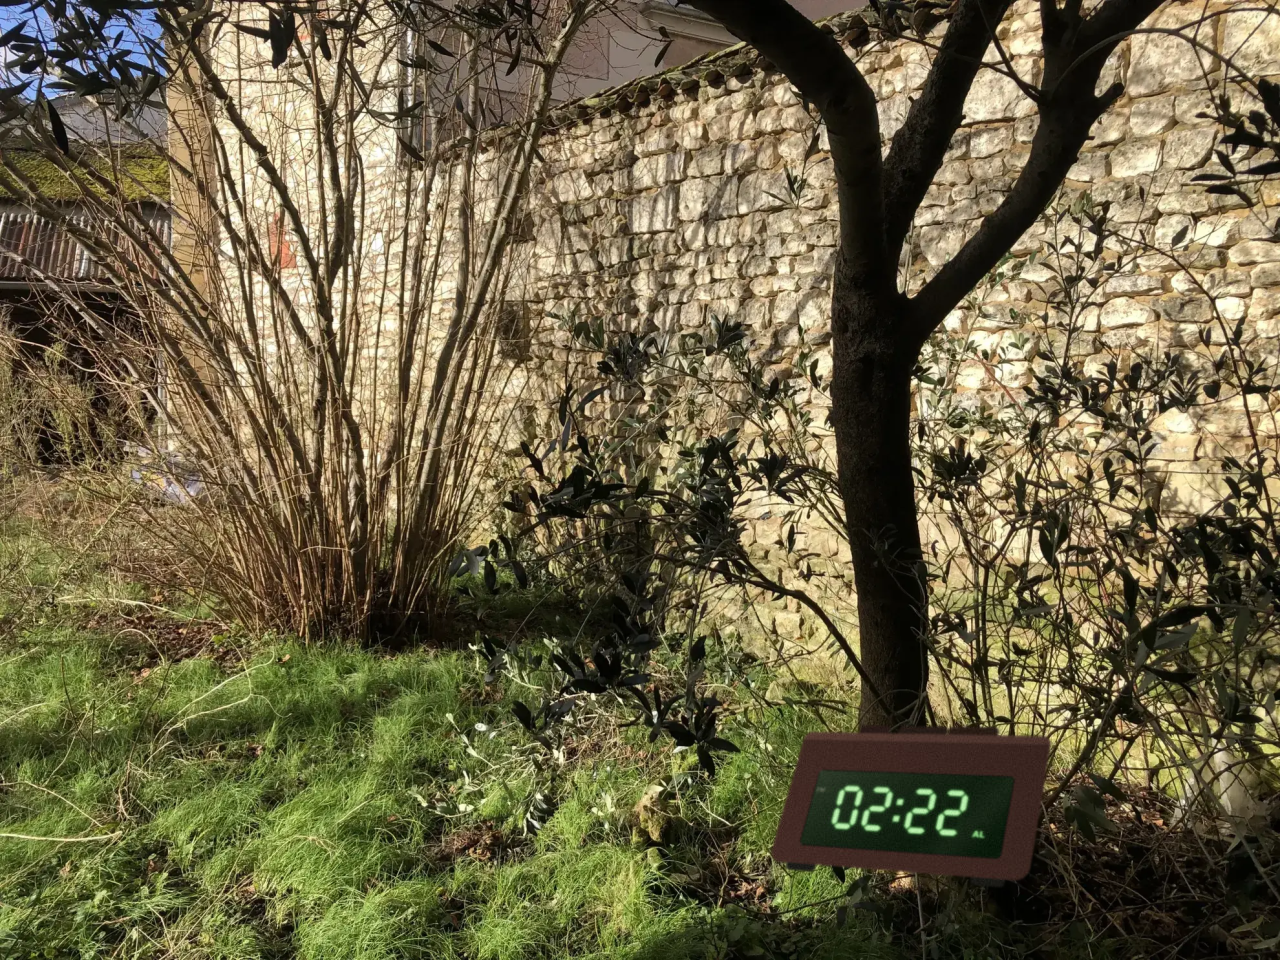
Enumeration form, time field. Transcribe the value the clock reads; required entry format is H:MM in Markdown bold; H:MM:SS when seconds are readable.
**2:22**
